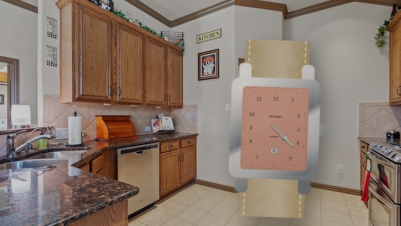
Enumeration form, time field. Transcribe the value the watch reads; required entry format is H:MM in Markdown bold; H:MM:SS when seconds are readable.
**4:22**
